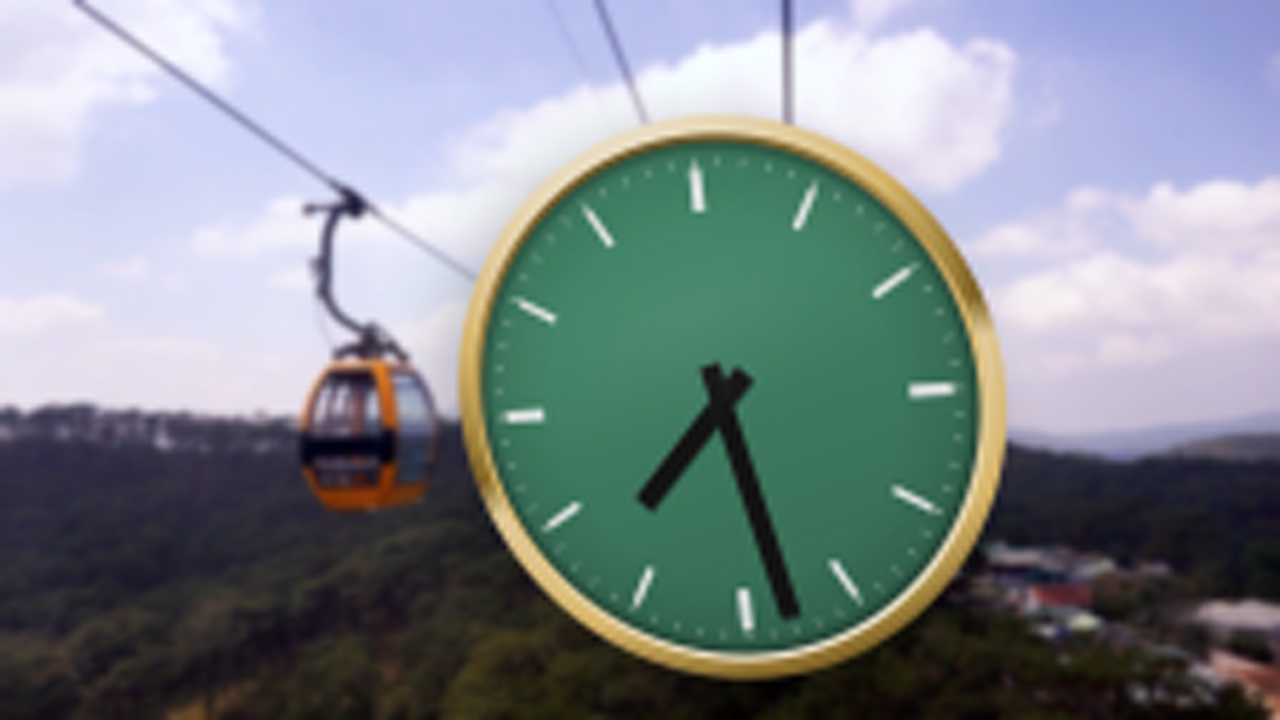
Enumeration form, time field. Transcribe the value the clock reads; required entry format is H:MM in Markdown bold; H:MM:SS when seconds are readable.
**7:28**
